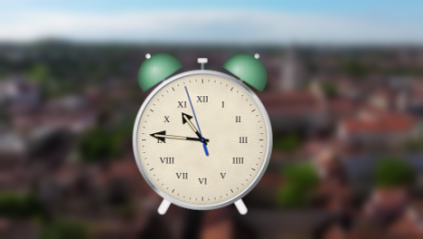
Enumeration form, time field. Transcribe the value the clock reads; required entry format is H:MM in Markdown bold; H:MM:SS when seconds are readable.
**10:45:57**
